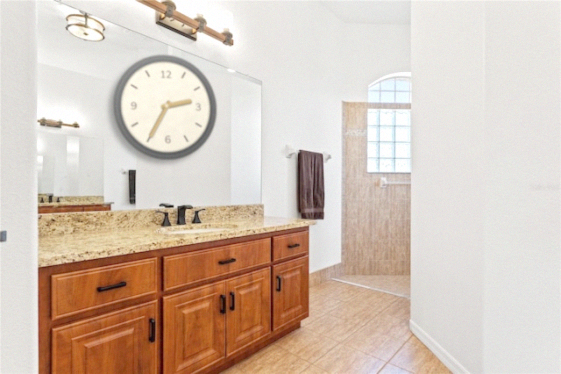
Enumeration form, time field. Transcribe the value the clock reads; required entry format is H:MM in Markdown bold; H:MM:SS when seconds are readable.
**2:35**
